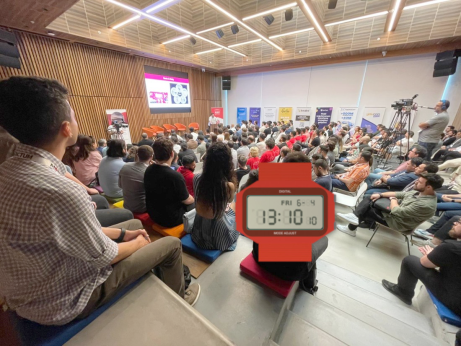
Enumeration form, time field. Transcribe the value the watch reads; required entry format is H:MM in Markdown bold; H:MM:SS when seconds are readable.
**13:10:10**
